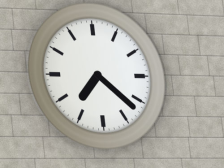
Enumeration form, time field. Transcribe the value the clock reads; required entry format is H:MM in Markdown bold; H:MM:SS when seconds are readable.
**7:22**
